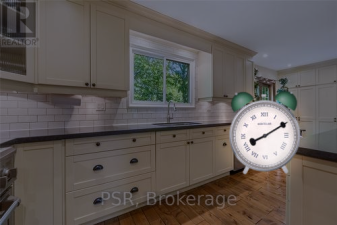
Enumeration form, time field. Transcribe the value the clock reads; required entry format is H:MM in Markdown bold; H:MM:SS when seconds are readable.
**8:10**
